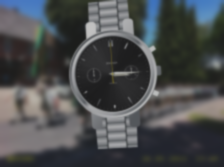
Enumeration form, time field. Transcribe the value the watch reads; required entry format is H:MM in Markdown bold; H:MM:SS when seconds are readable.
**3:15**
